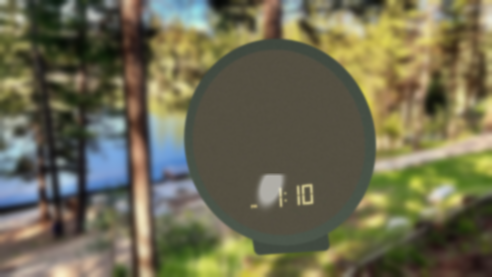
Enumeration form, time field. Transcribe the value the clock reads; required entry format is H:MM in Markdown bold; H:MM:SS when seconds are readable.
**1:10**
